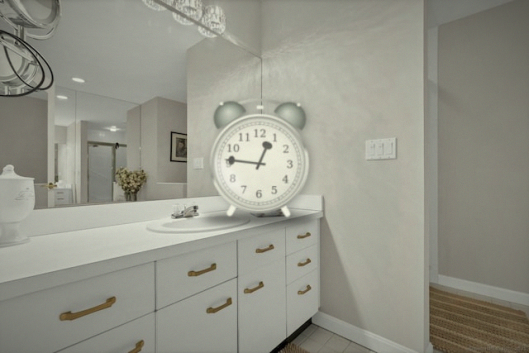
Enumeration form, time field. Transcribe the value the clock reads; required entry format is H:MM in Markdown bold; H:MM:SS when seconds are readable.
**12:46**
